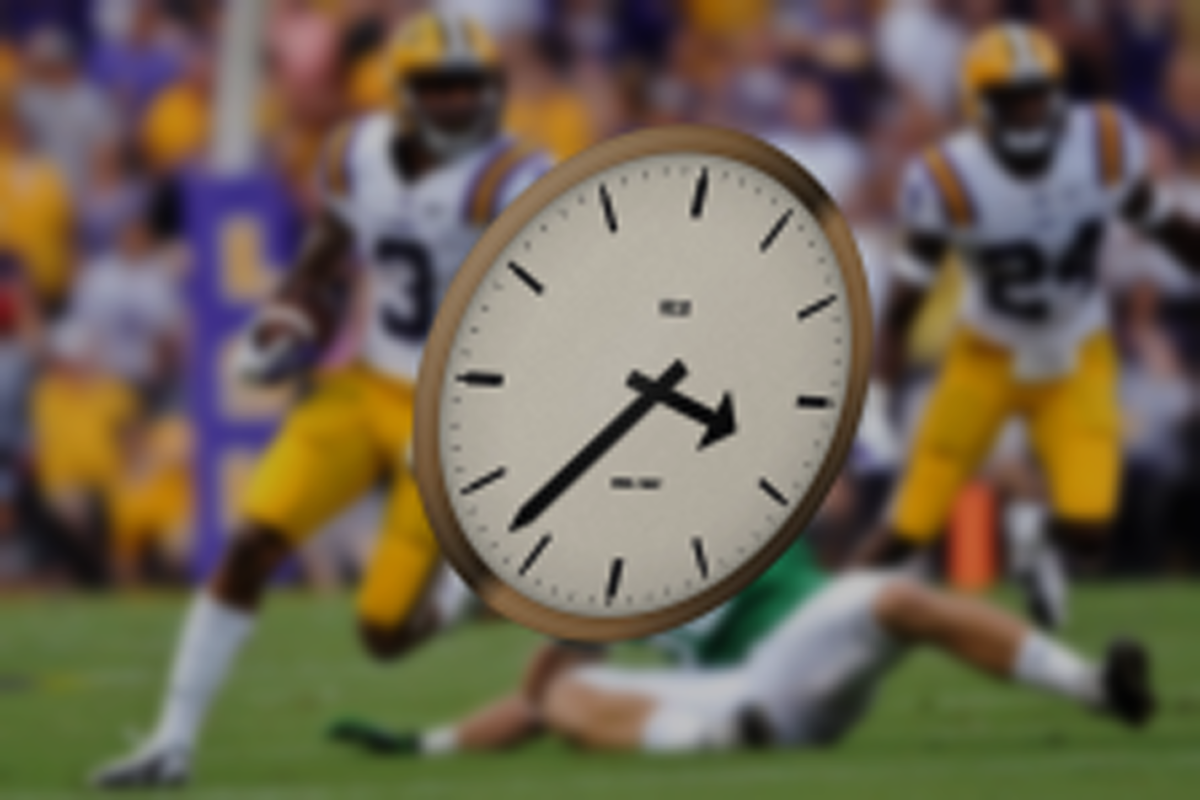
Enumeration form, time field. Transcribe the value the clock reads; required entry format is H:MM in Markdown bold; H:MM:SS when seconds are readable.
**3:37**
